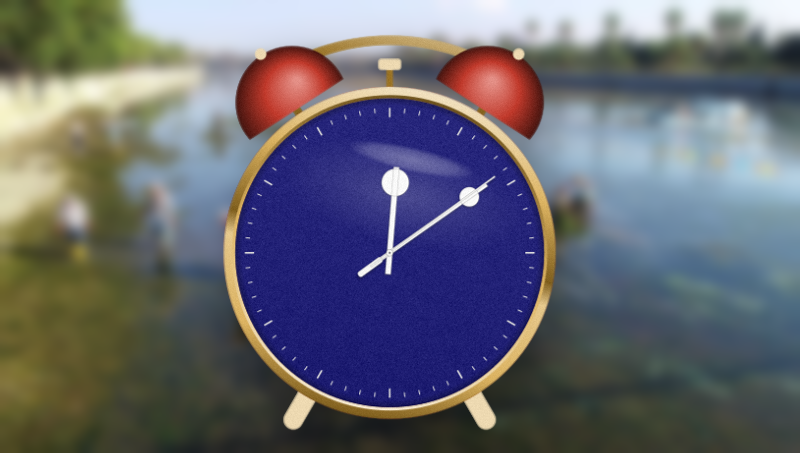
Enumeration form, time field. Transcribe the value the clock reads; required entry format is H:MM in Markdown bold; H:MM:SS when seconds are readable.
**12:09:09**
